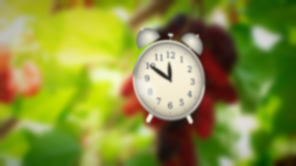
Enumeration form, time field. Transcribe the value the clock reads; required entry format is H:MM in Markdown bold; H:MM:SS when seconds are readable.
**11:50**
